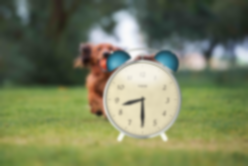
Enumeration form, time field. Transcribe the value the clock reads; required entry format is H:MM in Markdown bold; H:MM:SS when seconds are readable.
**8:30**
